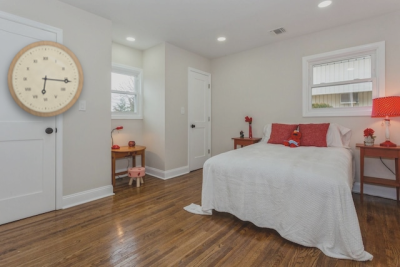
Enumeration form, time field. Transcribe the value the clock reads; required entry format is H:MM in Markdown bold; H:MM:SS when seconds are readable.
**6:16**
